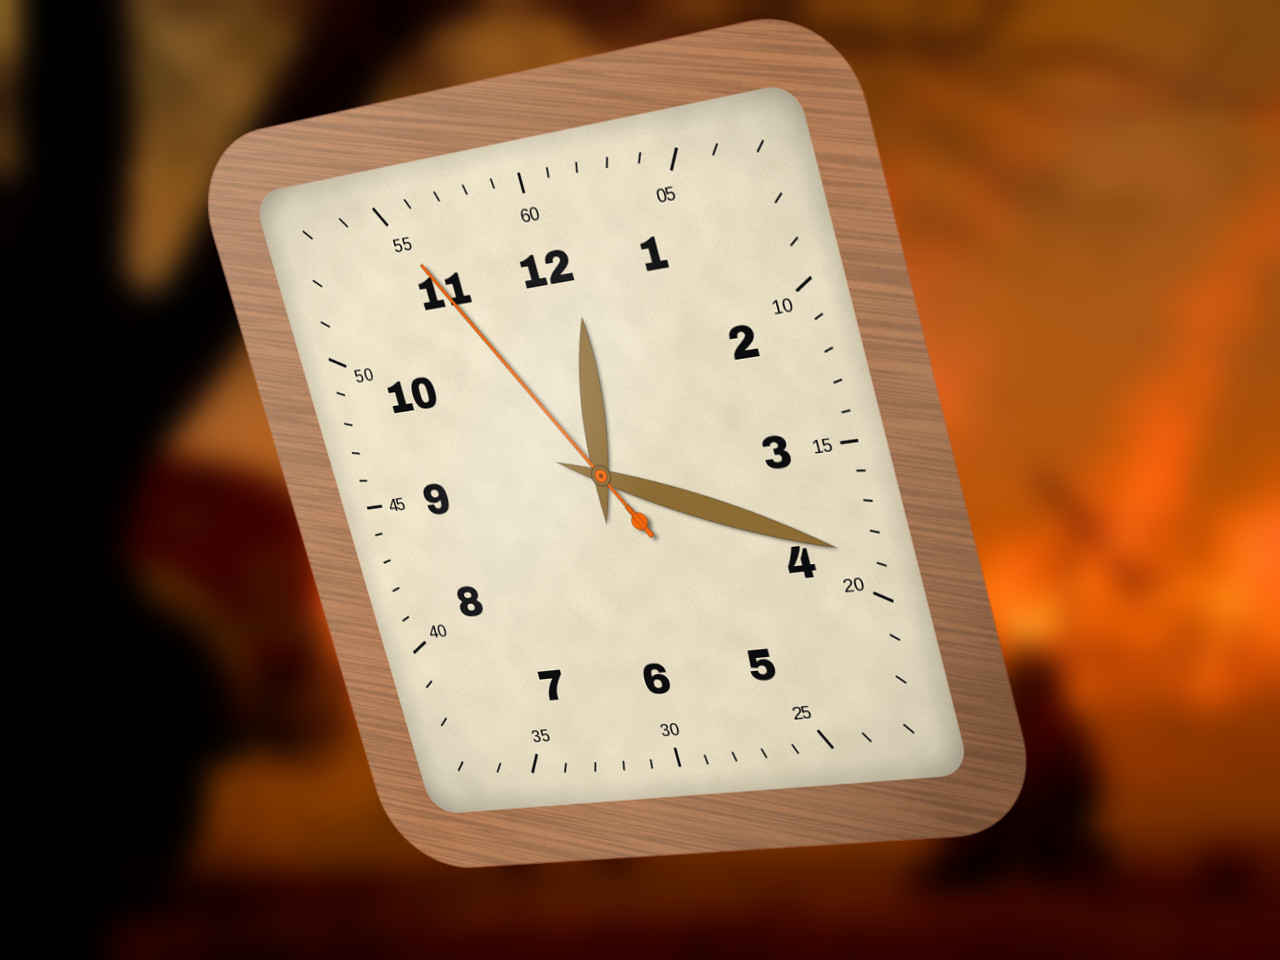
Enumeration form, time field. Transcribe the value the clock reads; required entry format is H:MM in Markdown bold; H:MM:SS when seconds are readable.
**12:18:55**
